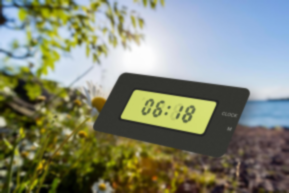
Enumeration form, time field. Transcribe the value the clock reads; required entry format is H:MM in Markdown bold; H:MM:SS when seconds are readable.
**6:18**
